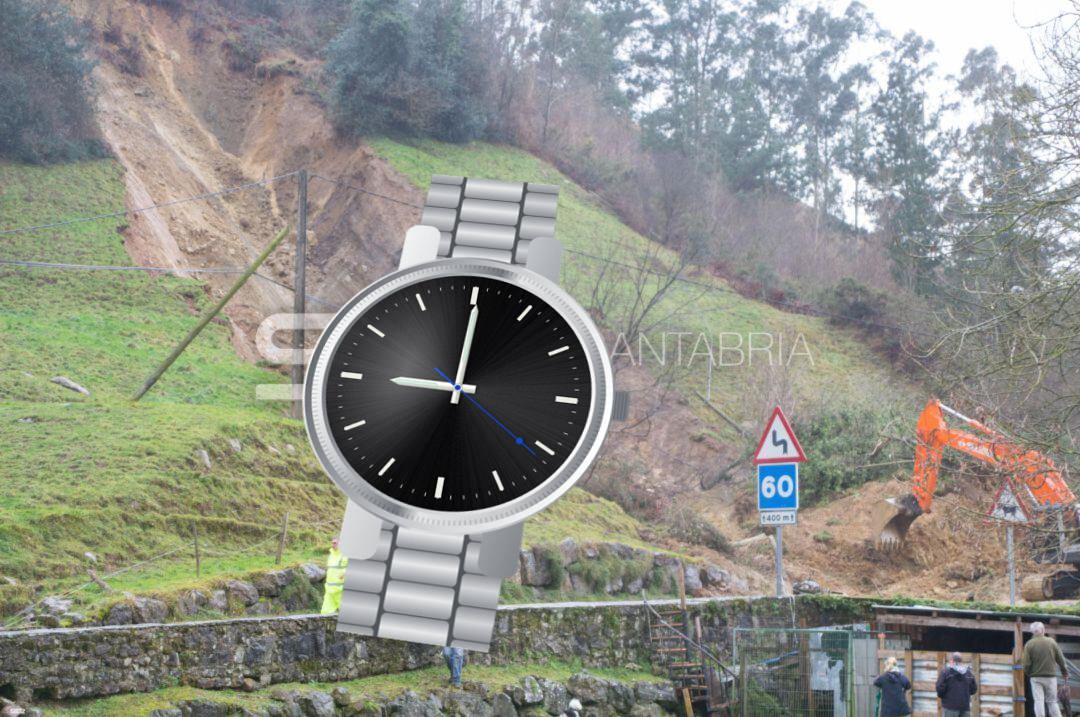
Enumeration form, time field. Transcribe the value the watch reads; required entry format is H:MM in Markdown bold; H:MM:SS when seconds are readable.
**9:00:21**
